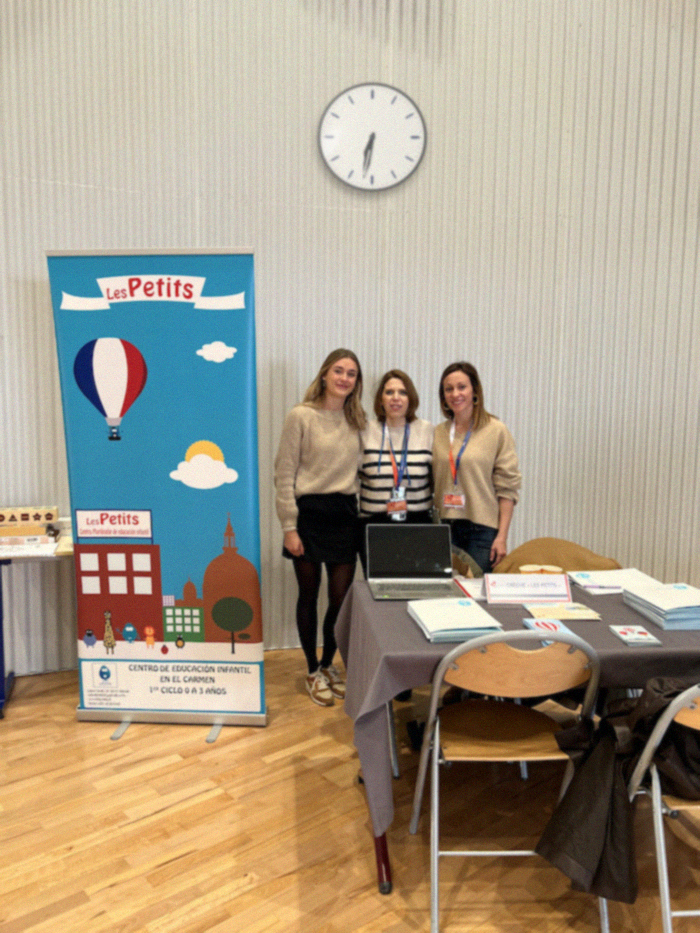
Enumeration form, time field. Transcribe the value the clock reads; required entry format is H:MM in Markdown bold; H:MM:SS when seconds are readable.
**6:32**
